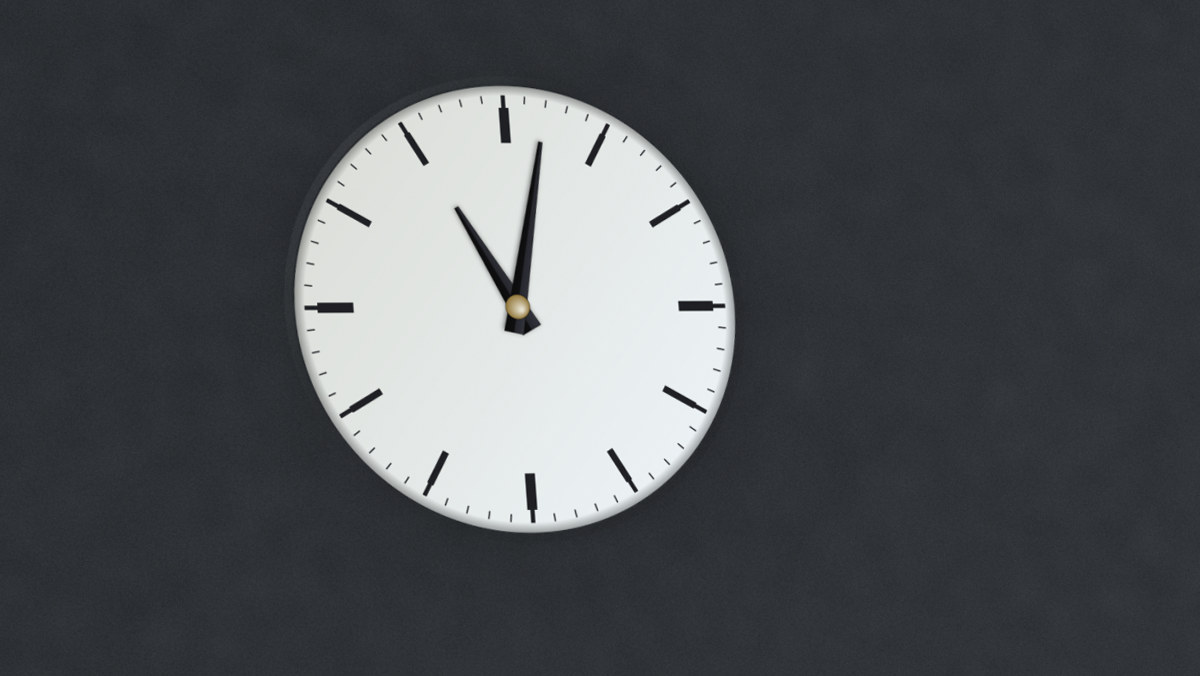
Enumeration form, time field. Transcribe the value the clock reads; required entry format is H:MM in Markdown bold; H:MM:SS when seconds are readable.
**11:02**
